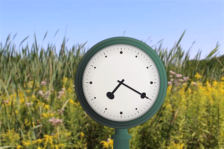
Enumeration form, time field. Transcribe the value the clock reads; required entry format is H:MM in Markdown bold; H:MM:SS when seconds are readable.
**7:20**
